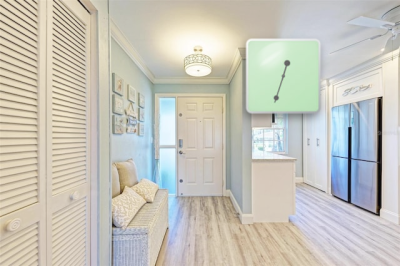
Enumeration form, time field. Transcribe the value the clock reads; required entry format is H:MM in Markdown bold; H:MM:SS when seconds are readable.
**12:33**
